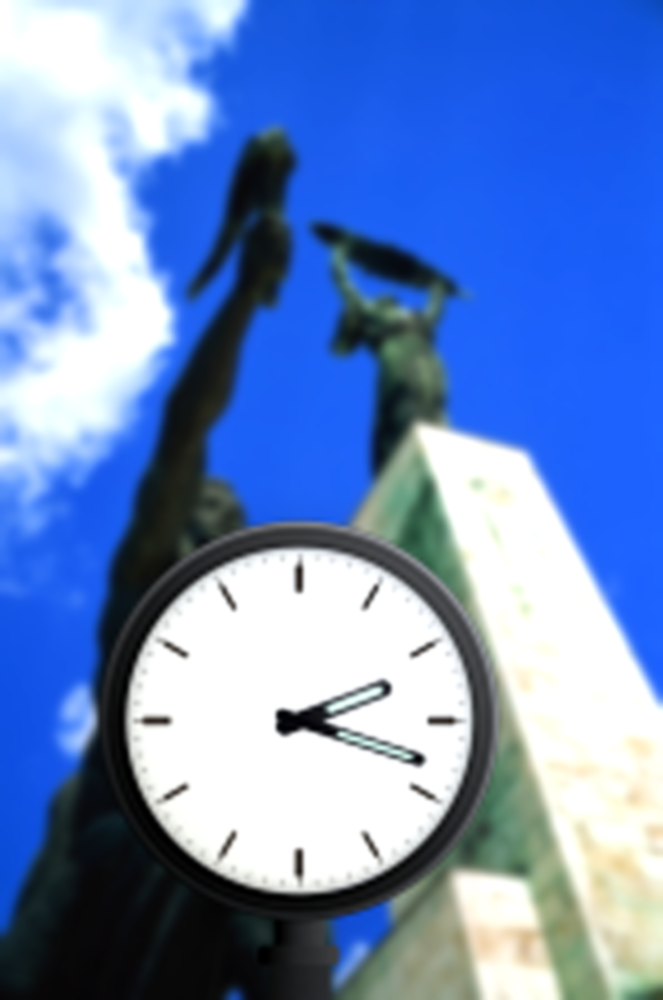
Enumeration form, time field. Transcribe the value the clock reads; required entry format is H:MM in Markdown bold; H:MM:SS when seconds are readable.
**2:18**
